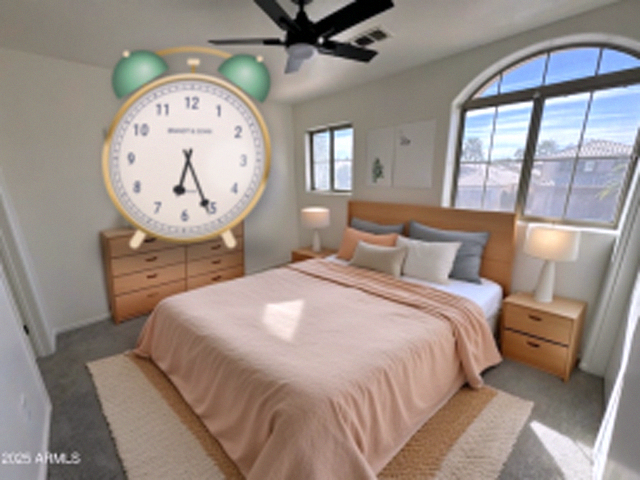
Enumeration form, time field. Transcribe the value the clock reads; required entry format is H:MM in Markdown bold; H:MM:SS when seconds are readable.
**6:26**
